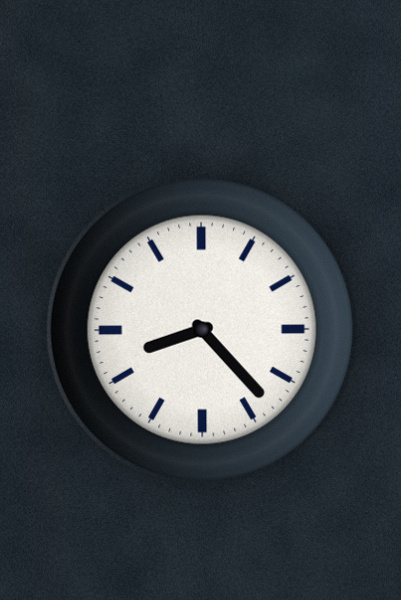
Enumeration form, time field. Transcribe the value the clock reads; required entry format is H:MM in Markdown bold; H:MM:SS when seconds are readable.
**8:23**
